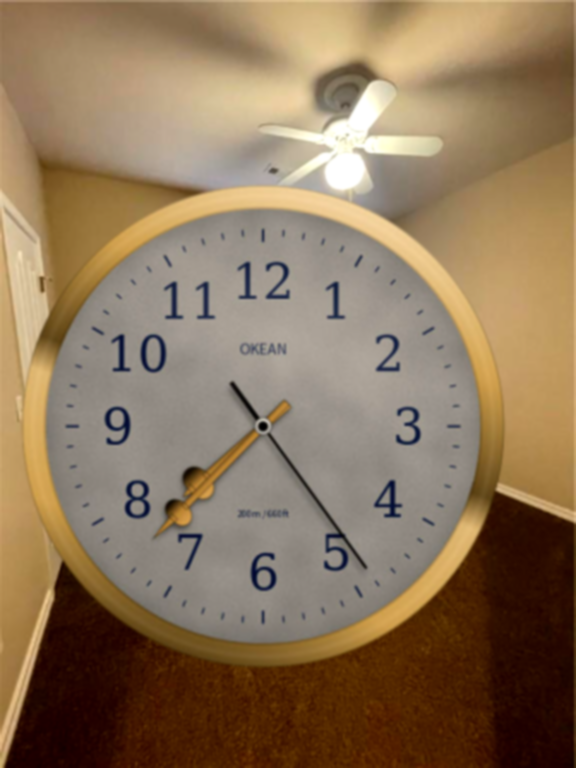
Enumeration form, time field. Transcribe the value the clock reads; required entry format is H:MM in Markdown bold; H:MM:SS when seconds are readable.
**7:37:24**
